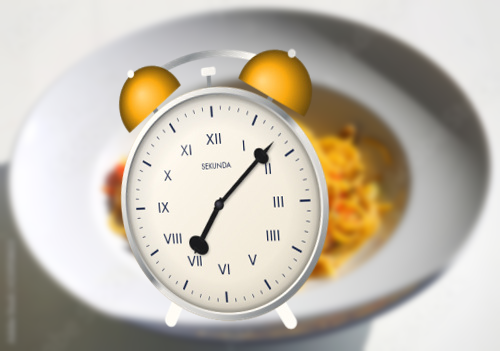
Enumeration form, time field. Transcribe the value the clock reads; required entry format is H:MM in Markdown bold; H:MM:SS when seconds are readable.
**7:08**
